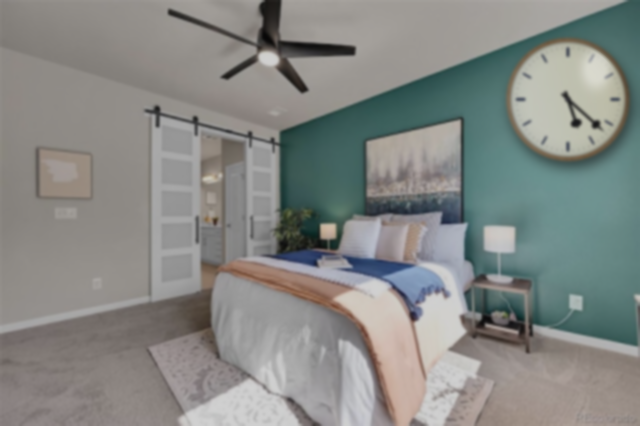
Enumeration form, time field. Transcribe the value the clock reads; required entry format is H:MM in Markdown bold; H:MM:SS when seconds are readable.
**5:22**
